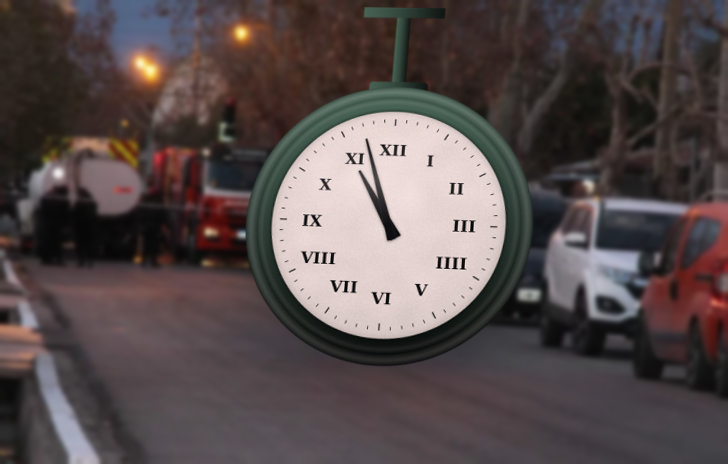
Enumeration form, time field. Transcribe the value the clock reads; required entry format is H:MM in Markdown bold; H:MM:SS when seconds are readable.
**10:57**
